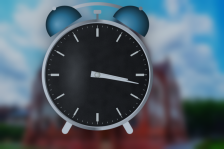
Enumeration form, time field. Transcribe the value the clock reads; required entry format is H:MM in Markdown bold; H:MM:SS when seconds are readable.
**3:17**
